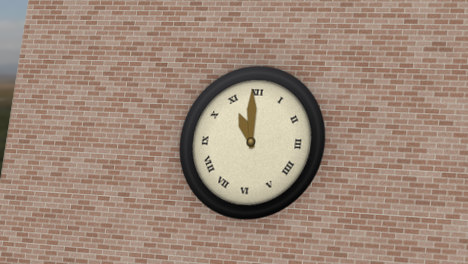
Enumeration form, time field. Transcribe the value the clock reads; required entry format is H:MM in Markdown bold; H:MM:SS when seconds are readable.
**10:59**
